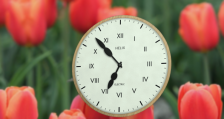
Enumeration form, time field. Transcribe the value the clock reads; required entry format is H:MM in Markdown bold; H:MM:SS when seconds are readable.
**6:53**
